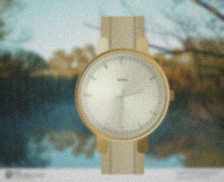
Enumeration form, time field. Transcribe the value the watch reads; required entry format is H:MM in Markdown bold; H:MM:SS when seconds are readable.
**2:31**
